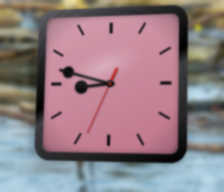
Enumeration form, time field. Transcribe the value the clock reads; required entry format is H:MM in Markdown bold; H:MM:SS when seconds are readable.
**8:47:34**
